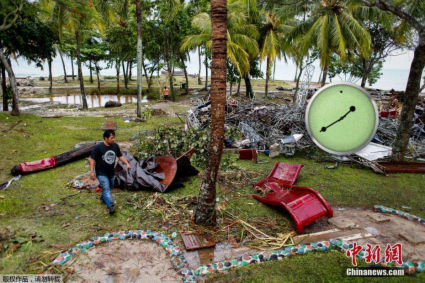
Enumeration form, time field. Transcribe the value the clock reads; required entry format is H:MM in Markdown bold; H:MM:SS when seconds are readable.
**1:40**
